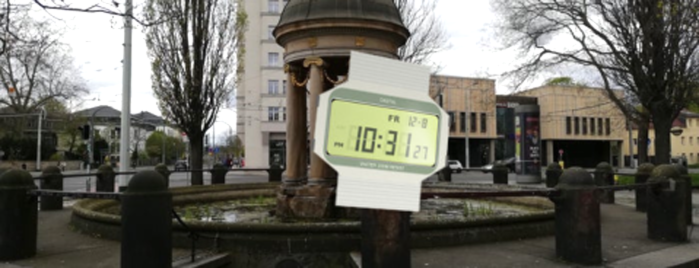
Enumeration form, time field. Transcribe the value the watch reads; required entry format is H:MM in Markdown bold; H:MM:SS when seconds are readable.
**10:31:27**
